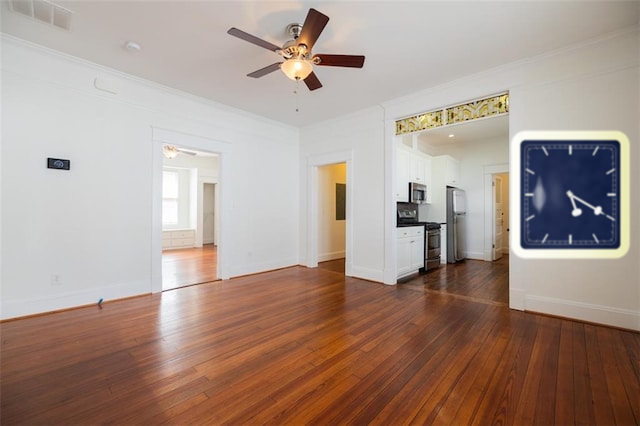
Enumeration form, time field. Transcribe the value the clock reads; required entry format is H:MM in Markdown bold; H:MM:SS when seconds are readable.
**5:20**
